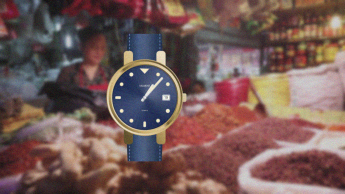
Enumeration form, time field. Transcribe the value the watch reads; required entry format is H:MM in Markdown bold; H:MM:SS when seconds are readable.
**1:07**
